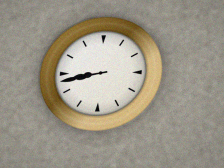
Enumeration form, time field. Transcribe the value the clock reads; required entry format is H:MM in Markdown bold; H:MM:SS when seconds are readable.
**8:43**
